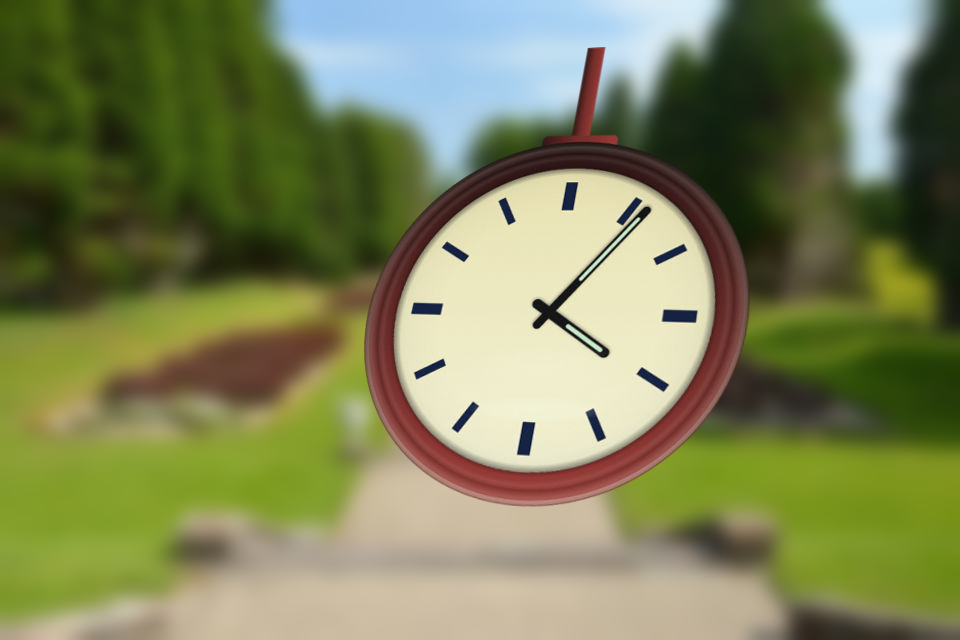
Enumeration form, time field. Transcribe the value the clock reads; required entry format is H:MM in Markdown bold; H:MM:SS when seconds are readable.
**4:06**
